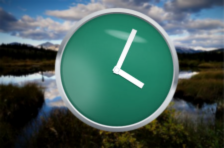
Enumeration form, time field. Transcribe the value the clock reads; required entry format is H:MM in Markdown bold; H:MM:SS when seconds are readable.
**4:04**
